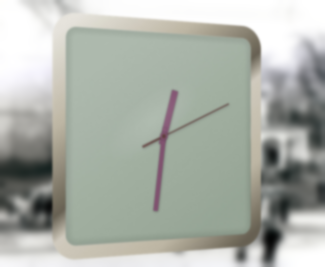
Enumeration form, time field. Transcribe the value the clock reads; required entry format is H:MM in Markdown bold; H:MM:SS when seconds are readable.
**12:31:11**
